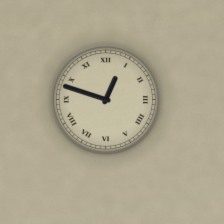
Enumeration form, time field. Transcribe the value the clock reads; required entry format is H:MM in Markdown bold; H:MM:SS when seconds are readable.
**12:48**
